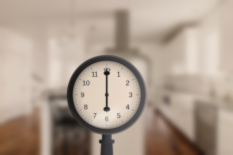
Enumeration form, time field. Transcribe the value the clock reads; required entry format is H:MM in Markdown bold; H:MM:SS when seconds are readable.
**6:00**
